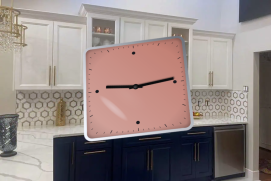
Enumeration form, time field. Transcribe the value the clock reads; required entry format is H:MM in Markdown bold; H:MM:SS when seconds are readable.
**9:14**
